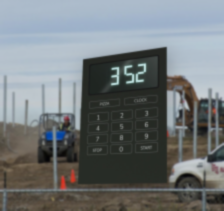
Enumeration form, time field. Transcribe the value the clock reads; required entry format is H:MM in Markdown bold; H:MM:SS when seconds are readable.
**3:52**
